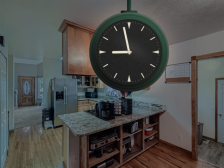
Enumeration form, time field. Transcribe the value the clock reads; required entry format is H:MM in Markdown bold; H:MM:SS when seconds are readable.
**8:58**
